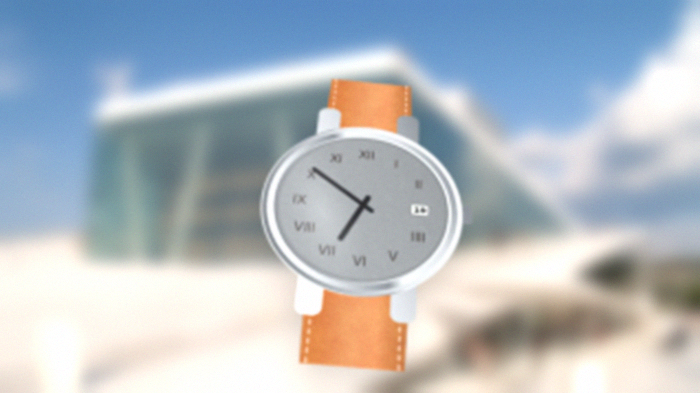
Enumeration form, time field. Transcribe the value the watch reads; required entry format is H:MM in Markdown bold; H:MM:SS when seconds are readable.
**6:51**
